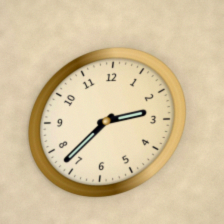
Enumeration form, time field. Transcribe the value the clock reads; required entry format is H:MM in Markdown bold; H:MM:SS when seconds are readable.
**2:37**
